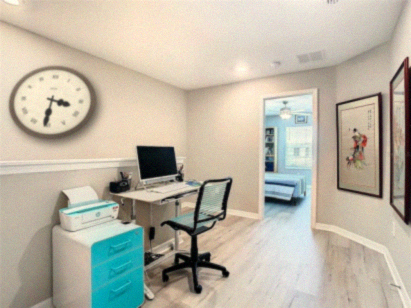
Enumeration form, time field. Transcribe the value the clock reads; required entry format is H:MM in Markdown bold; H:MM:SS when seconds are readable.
**3:31**
